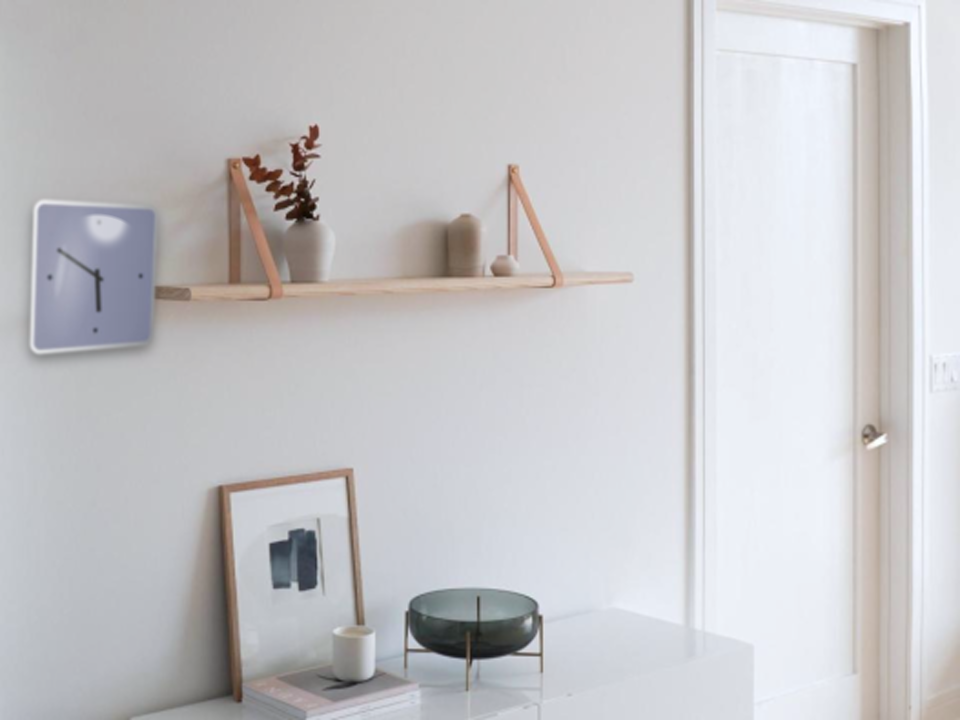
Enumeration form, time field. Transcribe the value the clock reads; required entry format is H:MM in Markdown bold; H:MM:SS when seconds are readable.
**5:50**
